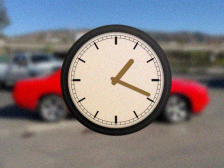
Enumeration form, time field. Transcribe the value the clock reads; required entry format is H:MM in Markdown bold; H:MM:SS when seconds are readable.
**1:19**
